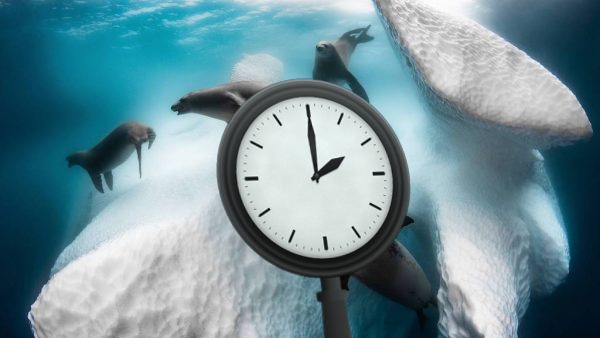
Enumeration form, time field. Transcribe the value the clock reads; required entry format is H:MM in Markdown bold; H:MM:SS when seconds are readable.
**2:00**
